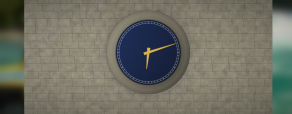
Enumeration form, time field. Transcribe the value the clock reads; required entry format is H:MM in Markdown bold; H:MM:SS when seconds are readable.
**6:12**
